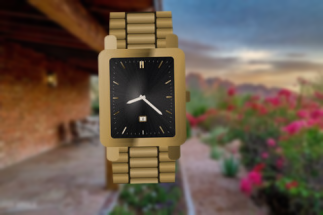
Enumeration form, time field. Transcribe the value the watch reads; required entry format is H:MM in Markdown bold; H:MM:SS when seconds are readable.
**8:22**
